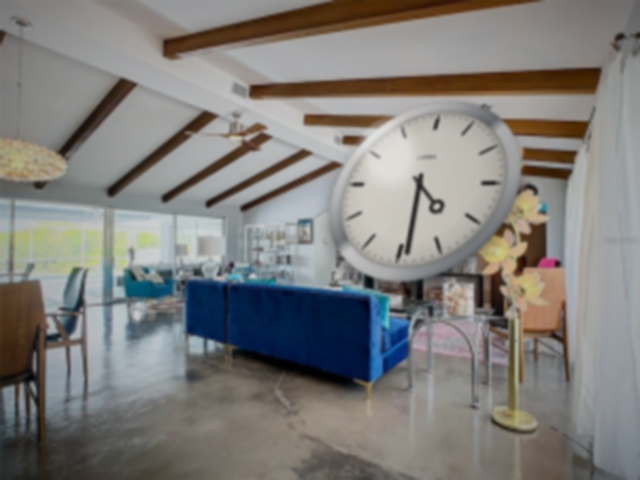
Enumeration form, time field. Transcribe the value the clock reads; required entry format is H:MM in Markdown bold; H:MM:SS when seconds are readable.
**4:29**
